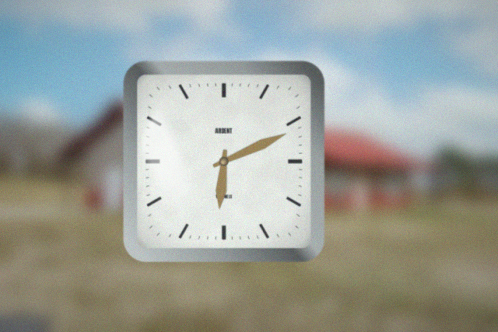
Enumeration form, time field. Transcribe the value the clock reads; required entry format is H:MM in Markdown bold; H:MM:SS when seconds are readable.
**6:11**
